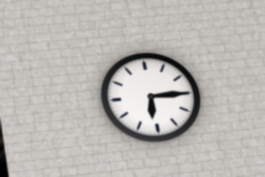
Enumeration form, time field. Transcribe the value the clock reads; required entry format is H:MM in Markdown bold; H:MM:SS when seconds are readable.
**6:15**
